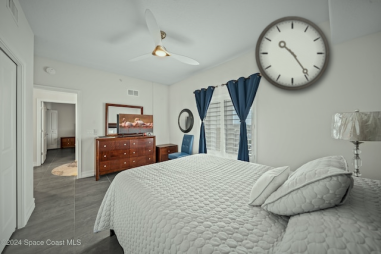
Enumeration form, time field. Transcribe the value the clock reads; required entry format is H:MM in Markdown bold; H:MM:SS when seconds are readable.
**10:24**
